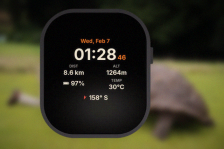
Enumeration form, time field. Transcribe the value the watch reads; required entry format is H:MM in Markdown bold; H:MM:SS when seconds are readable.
**1:28**
